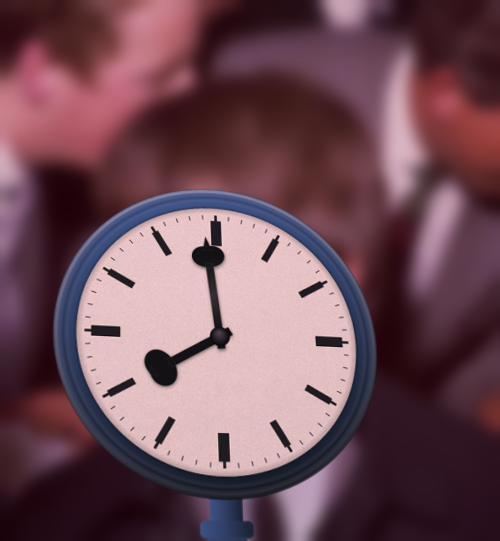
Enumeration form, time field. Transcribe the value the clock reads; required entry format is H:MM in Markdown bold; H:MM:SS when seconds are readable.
**7:59**
